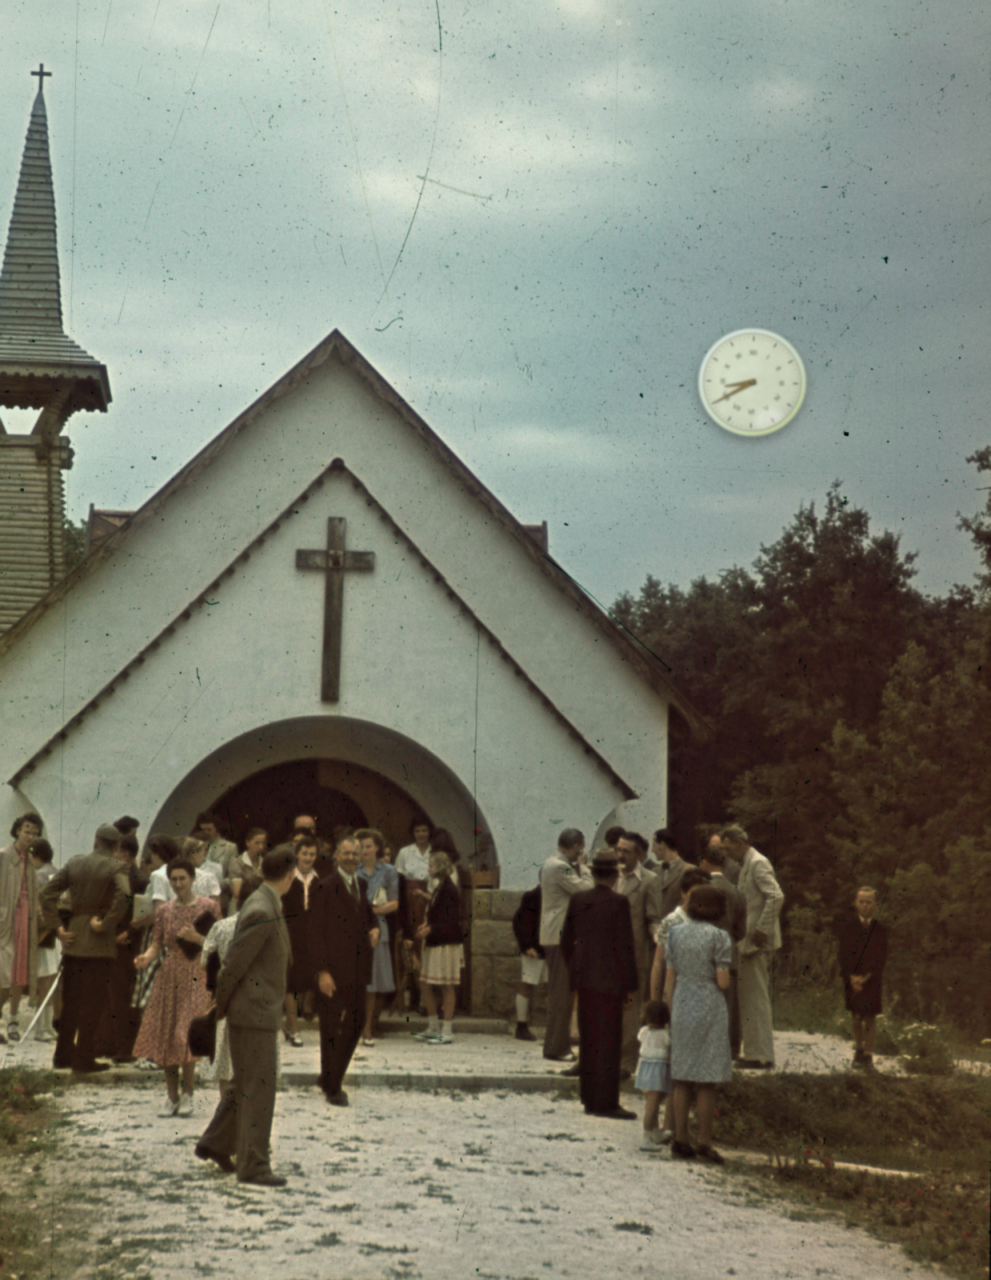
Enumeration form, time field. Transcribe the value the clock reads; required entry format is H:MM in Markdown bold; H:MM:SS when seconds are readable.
**8:40**
